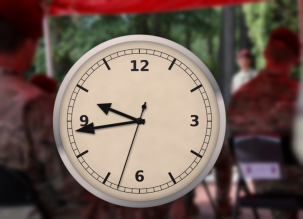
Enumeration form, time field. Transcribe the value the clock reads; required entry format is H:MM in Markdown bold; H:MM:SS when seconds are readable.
**9:43:33**
